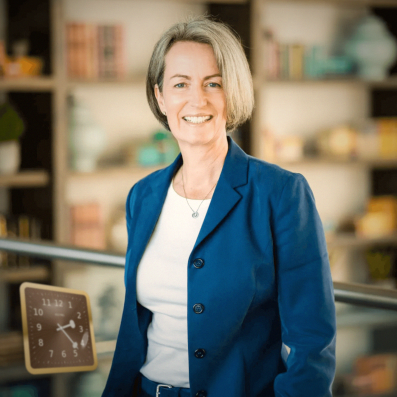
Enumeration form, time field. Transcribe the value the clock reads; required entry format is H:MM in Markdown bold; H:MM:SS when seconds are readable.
**2:23**
